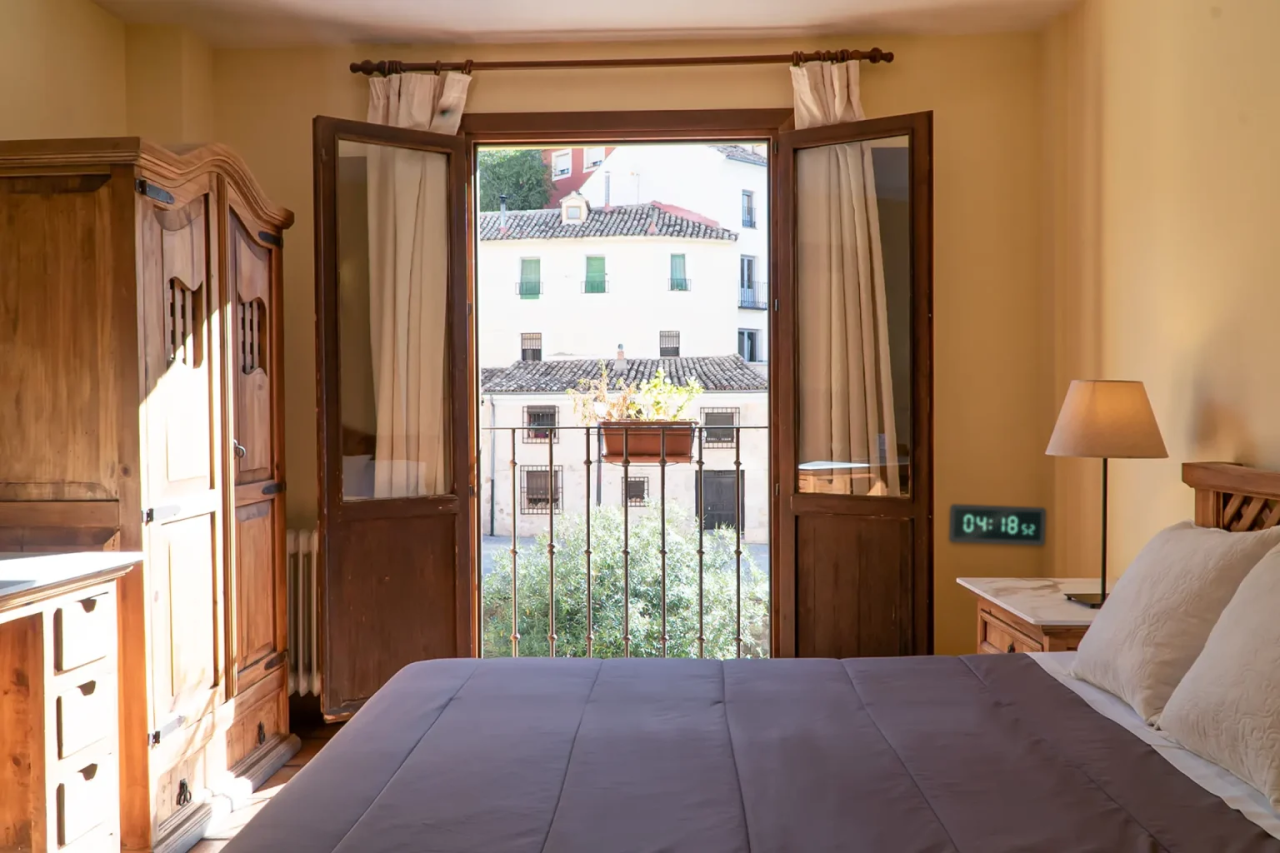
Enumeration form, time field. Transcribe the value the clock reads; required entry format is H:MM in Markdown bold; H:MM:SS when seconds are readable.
**4:18**
